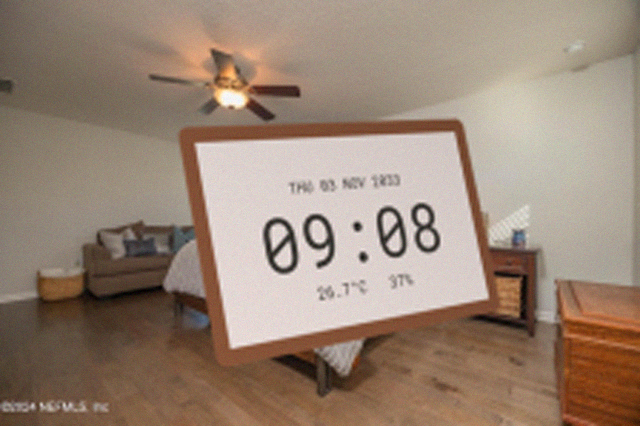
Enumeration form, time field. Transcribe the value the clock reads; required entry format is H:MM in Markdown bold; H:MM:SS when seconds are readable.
**9:08**
